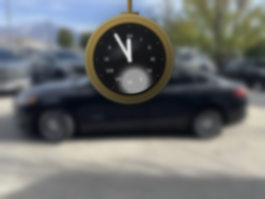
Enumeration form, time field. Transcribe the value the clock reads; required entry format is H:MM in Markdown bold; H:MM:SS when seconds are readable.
**11:55**
